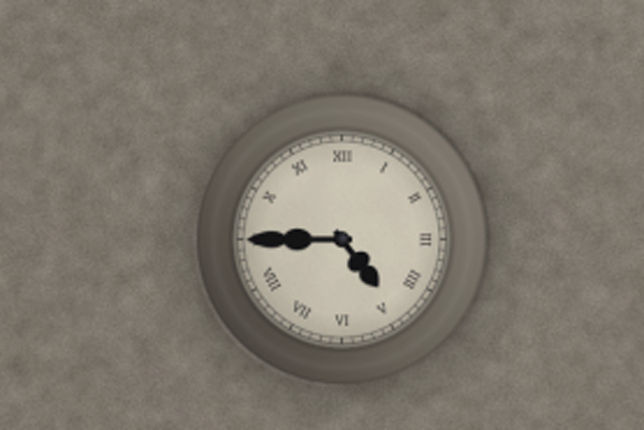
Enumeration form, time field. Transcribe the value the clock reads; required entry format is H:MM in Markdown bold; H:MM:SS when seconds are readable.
**4:45**
